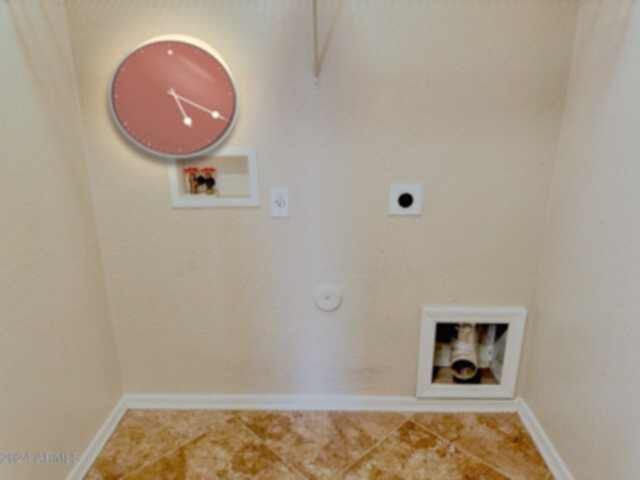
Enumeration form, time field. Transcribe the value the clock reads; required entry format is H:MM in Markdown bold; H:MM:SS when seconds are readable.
**5:20**
